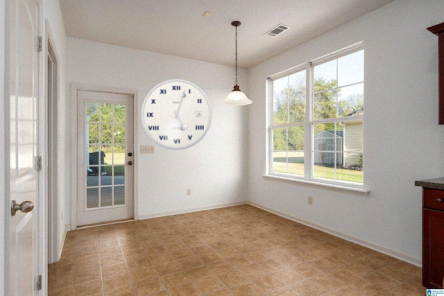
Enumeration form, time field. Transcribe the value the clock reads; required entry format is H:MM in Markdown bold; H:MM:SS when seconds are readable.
**5:03**
